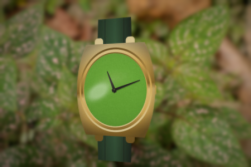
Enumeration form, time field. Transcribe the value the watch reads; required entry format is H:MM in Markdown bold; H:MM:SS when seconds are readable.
**11:12**
